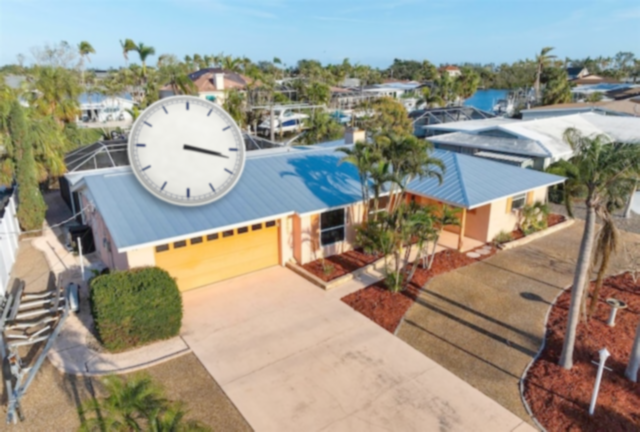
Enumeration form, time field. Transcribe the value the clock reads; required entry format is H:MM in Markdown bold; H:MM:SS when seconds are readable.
**3:17**
